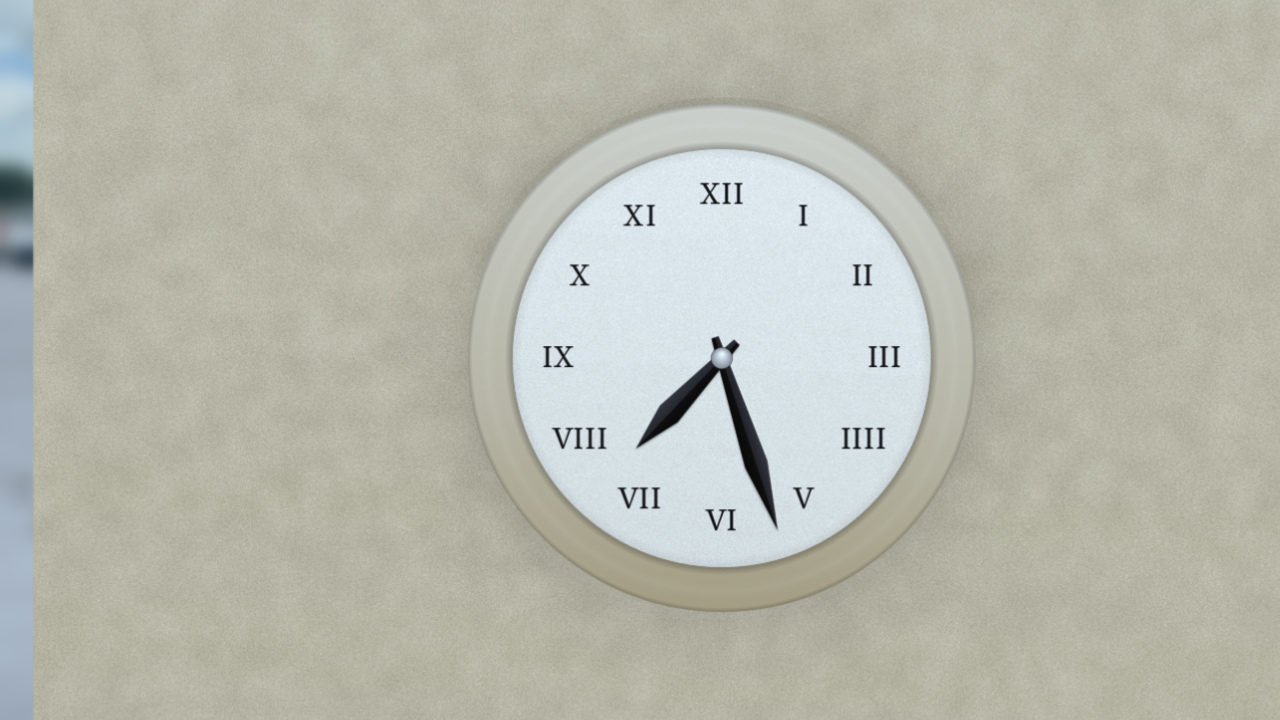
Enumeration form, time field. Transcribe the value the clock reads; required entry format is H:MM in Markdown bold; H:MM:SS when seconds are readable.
**7:27**
